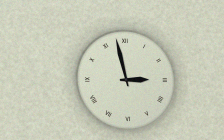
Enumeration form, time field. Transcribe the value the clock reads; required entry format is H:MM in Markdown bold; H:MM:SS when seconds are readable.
**2:58**
